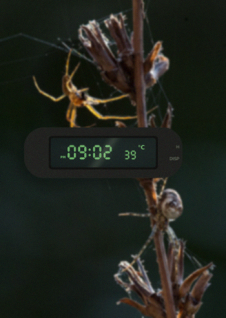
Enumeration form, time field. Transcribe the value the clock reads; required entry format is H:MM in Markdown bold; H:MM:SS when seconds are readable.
**9:02**
